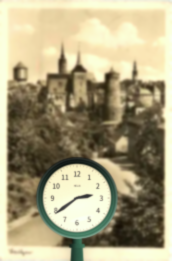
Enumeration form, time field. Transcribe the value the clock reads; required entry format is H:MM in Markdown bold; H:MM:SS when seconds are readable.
**2:39**
